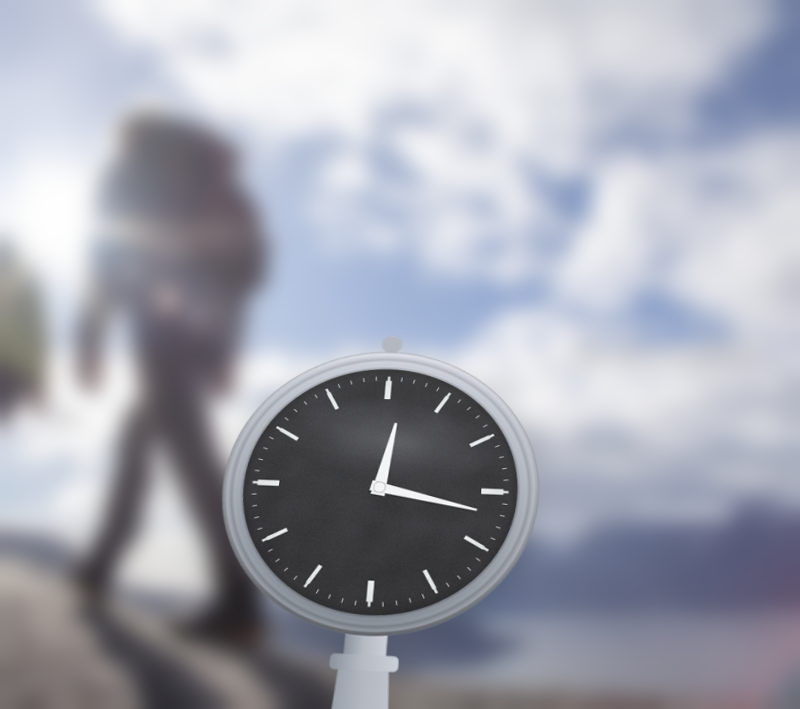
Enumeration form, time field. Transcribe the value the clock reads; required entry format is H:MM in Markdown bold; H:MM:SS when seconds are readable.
**12:17**
